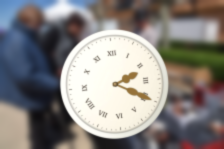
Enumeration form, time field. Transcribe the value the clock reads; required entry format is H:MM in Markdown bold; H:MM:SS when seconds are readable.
**2:20**
